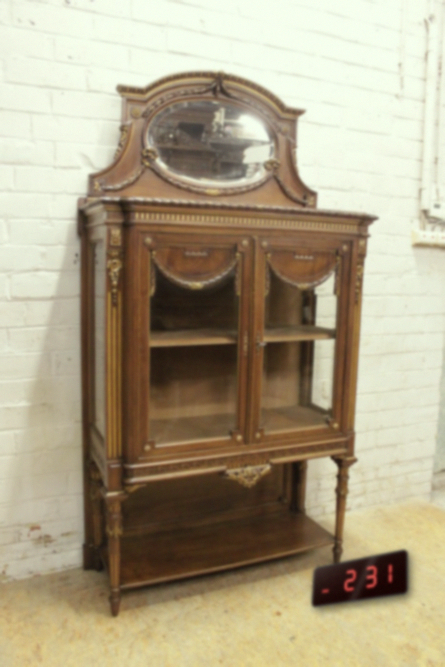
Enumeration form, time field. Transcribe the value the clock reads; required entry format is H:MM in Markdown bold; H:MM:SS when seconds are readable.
**2:31**
